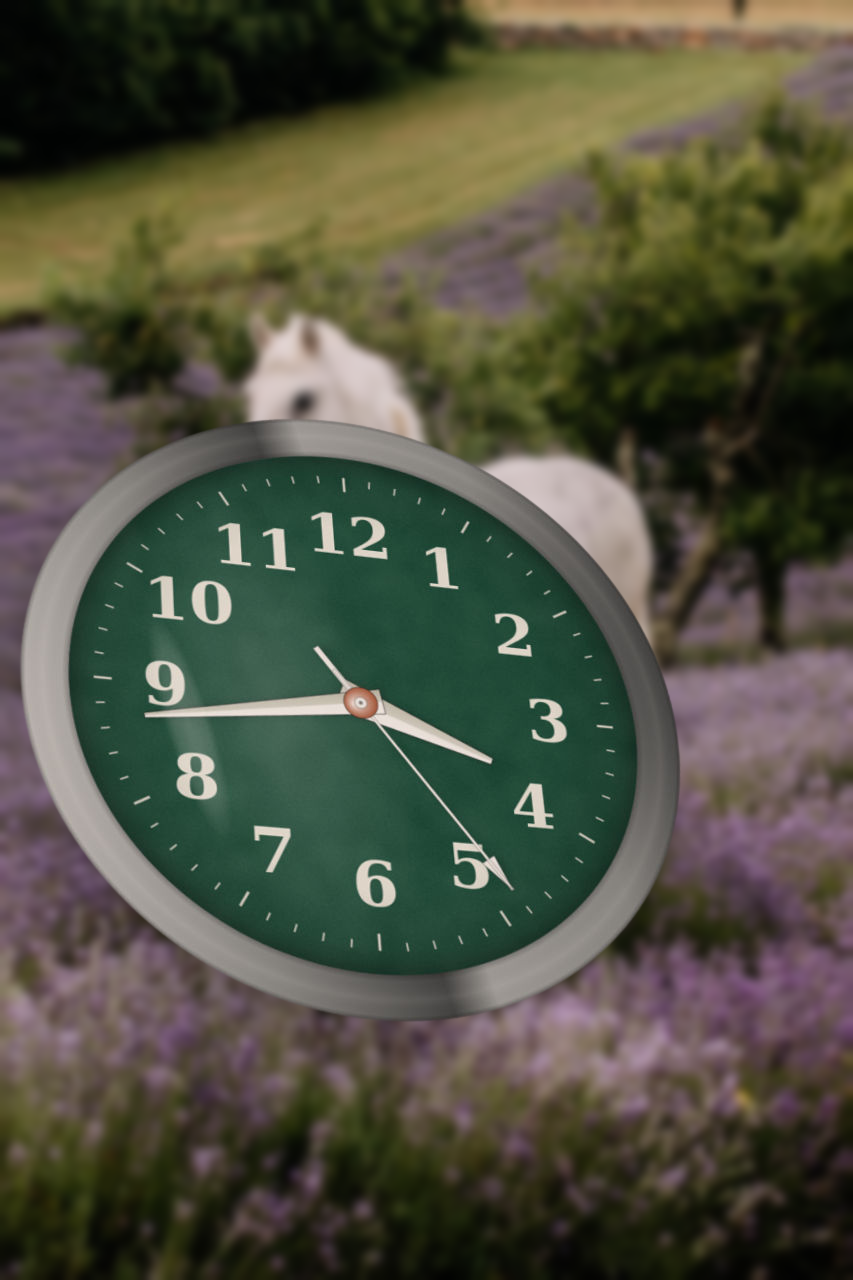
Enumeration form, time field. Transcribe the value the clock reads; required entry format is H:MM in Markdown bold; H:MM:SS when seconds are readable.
**3:43:24**
